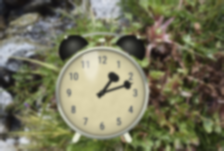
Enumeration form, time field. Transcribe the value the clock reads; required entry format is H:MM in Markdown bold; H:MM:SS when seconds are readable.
**1:12**
